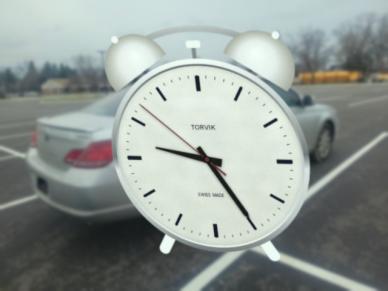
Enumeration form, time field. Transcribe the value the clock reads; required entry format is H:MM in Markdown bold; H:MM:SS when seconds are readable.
**9:24:52**
